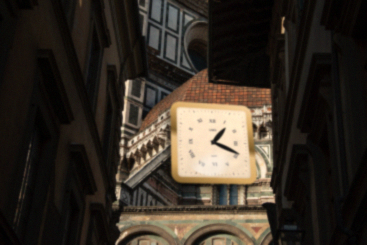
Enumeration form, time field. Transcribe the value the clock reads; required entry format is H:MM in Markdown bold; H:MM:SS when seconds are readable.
**1:19**
